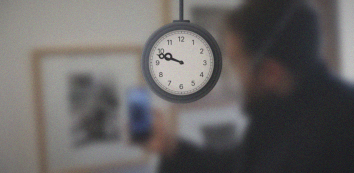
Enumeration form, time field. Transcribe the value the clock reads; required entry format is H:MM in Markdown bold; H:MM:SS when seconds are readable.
**9:48**
